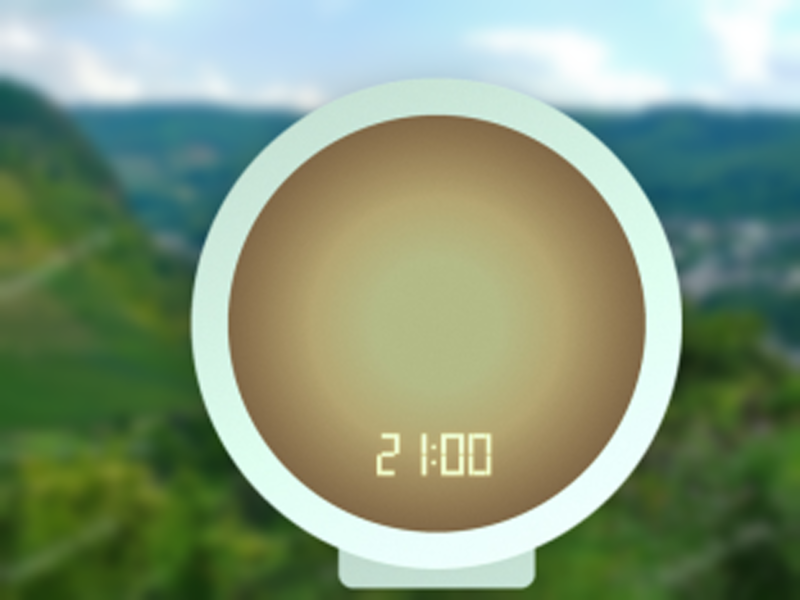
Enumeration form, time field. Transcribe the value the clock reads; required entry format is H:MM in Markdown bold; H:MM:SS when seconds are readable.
**21:00**
